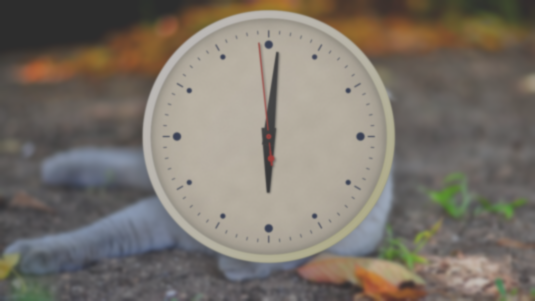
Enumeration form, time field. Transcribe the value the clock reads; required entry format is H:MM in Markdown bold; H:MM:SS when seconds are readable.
**6:00:59**
